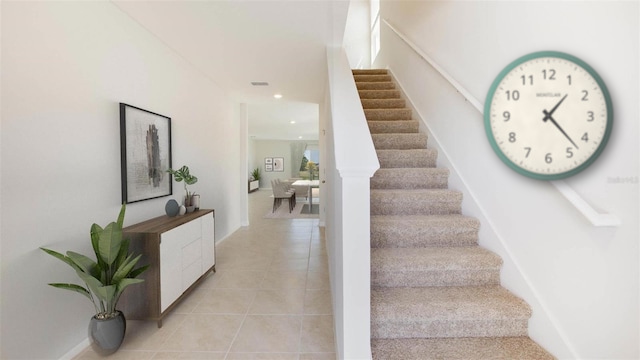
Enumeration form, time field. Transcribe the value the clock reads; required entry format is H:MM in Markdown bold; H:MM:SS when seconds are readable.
**1:23**
